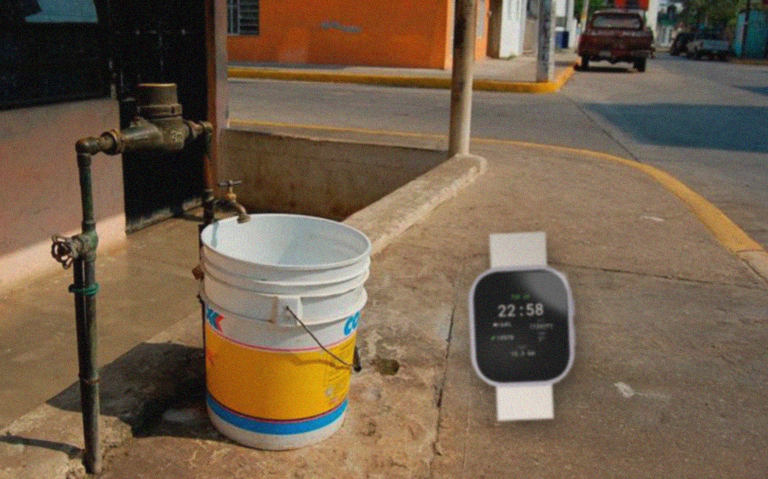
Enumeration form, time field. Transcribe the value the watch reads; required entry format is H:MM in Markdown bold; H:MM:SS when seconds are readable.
**22:58**
